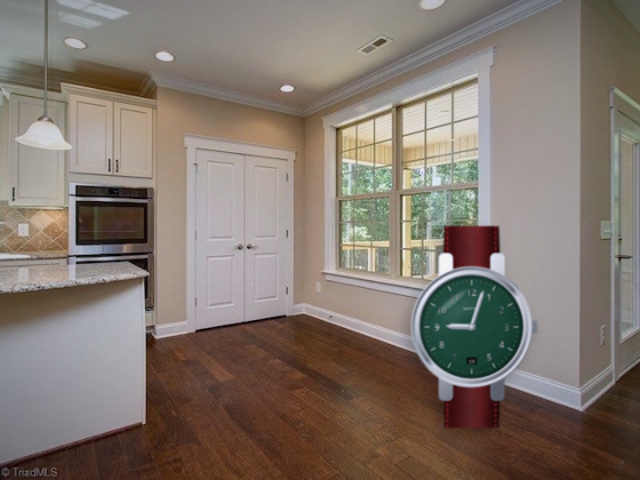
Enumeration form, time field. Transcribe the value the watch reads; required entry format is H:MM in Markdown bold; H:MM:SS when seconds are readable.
**9:03**
